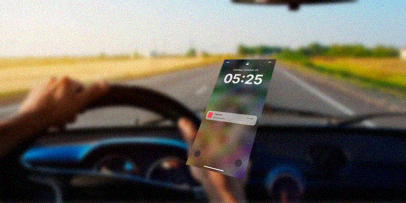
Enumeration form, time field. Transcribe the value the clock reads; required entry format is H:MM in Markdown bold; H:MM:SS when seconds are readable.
**5:25**
